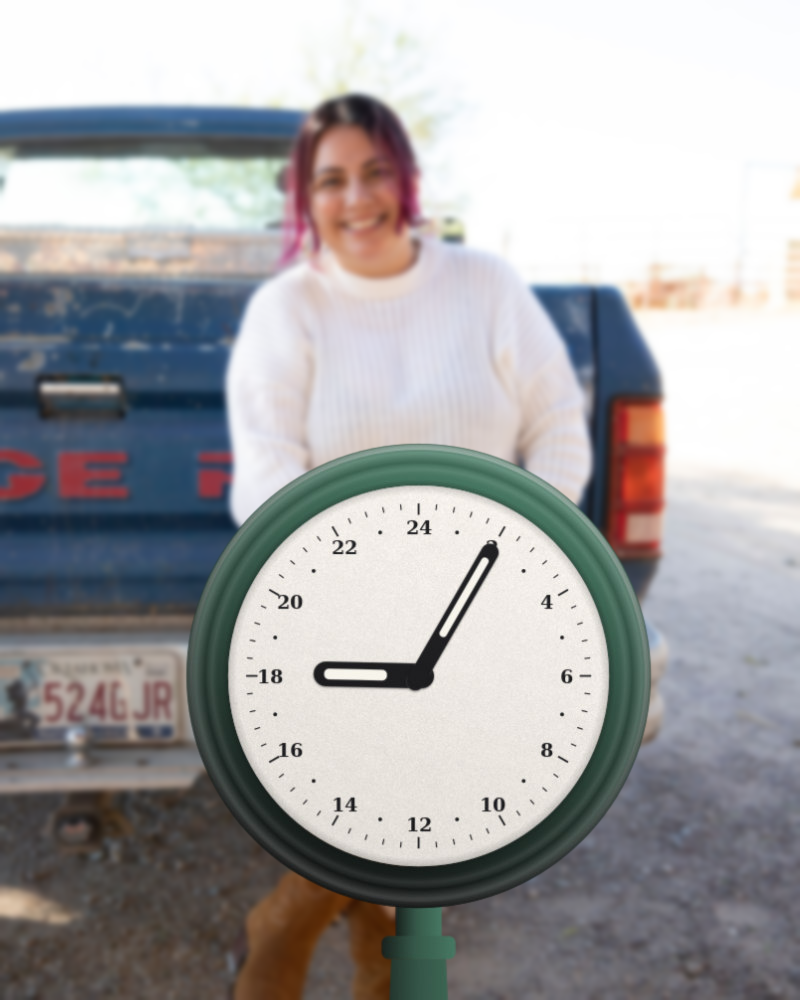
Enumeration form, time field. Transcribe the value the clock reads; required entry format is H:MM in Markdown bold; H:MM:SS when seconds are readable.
**18:05**
